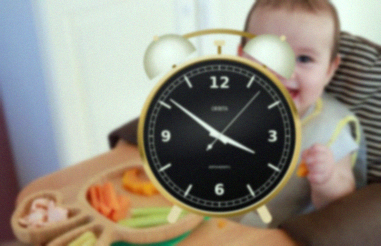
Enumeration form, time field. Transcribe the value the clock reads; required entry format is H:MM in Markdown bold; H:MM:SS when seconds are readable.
**3:51:07**
